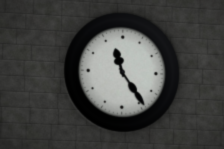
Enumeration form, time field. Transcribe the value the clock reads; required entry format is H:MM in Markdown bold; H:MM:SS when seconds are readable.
**11:24**
